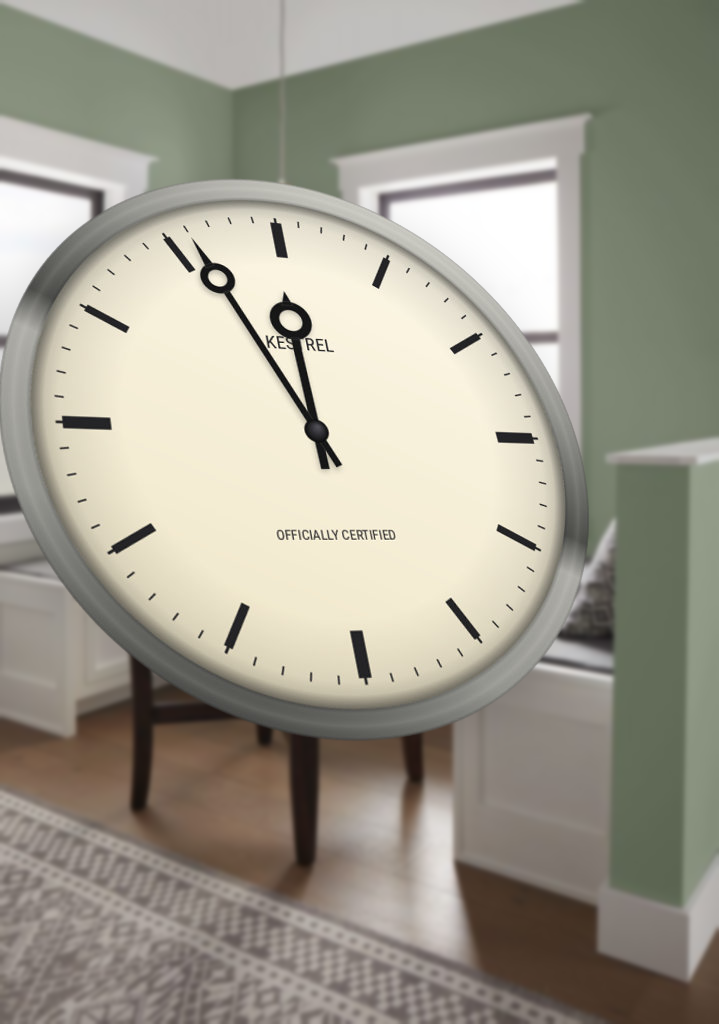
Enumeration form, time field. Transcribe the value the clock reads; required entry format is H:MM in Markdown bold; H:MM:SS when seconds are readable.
**11:56**
